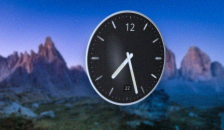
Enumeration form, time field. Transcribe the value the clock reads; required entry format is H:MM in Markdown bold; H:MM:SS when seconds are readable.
**7:27**
